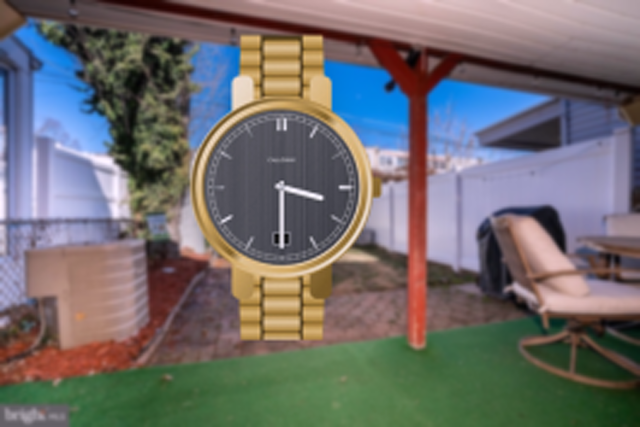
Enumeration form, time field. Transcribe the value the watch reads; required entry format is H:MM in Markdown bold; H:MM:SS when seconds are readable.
**3:30**
